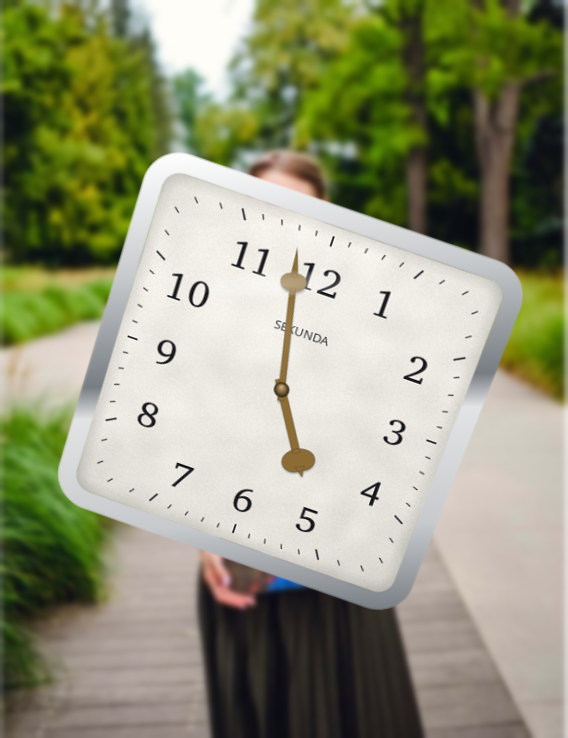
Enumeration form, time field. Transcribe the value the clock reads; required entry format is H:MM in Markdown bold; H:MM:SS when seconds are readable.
**4:58**
